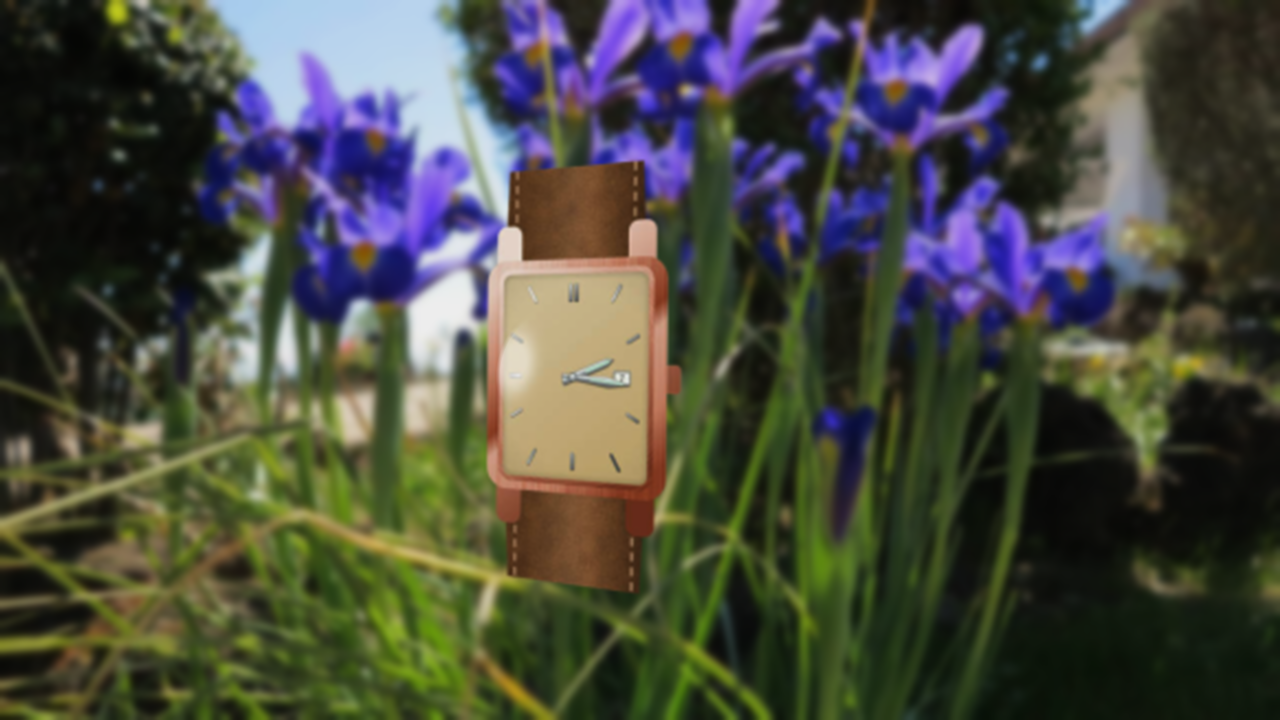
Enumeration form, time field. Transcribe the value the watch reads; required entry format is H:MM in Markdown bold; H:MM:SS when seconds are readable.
**2:16**
